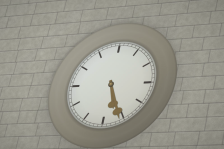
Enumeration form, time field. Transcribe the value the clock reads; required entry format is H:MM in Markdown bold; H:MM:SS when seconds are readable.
**5:26**
